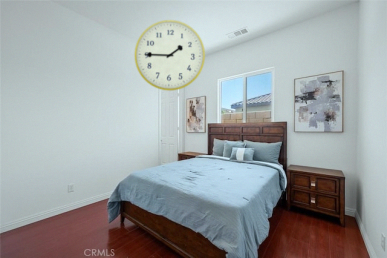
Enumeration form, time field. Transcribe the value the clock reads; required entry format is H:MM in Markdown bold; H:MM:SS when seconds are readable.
**1:45**
